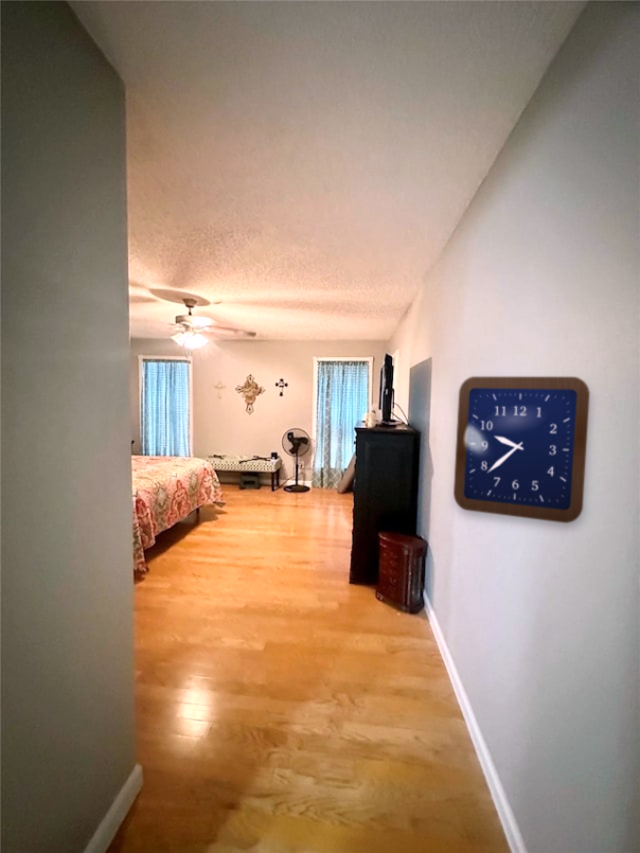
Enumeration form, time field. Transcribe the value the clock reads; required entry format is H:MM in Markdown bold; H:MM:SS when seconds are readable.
**9:38**
